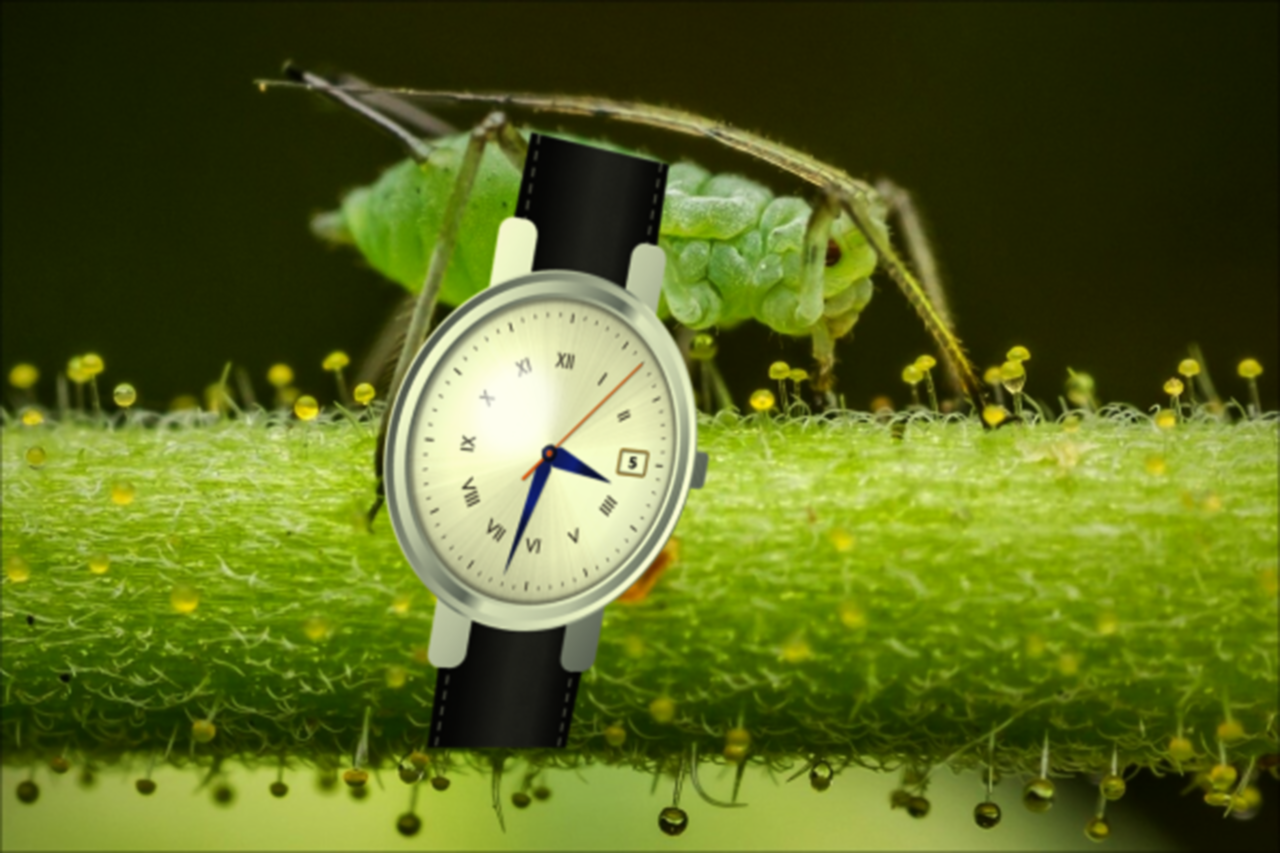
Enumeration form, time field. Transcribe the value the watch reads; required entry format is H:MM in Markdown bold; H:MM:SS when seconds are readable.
**3:32:07**
